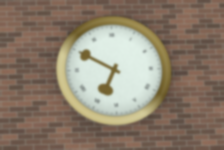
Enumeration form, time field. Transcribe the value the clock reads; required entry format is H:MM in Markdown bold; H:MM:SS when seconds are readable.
**6:50**
